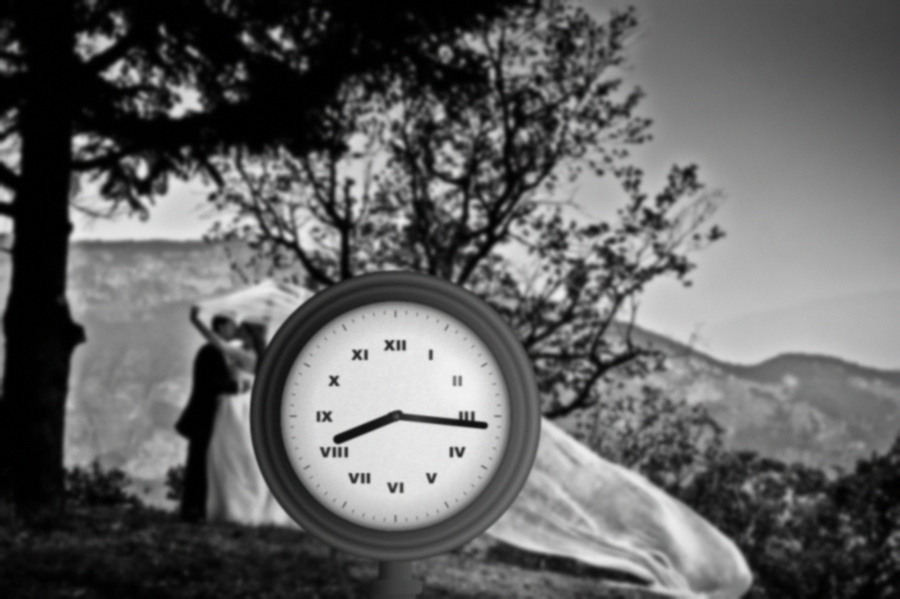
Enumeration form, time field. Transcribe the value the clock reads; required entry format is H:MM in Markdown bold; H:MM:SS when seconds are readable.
**8:16**
